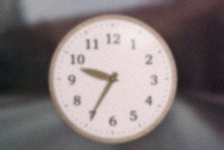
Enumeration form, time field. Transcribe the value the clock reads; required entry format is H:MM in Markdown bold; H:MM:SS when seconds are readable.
**9:35**
